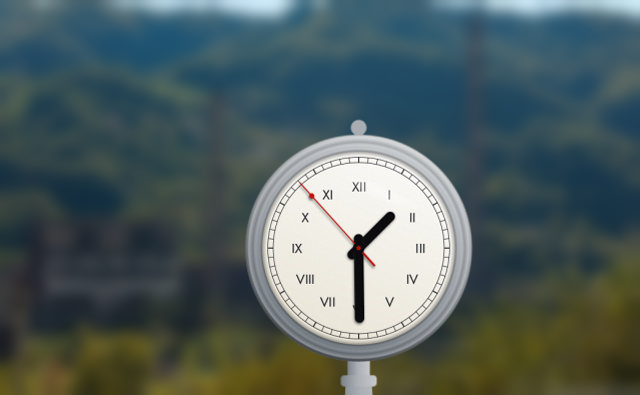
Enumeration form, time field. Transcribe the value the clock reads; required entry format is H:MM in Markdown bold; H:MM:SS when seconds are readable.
**1:29:53**
